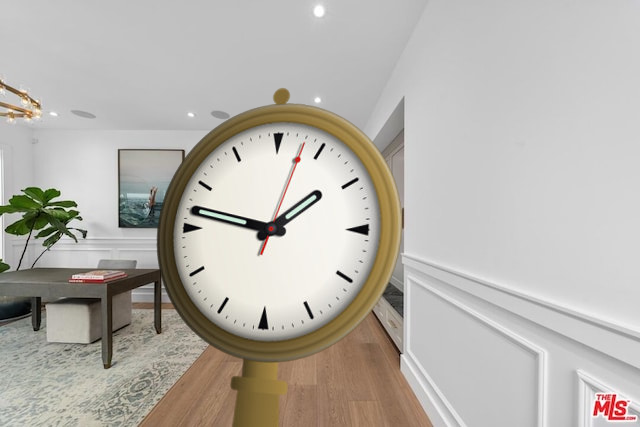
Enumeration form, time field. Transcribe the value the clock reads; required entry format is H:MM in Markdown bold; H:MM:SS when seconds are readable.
**1:47:03**
